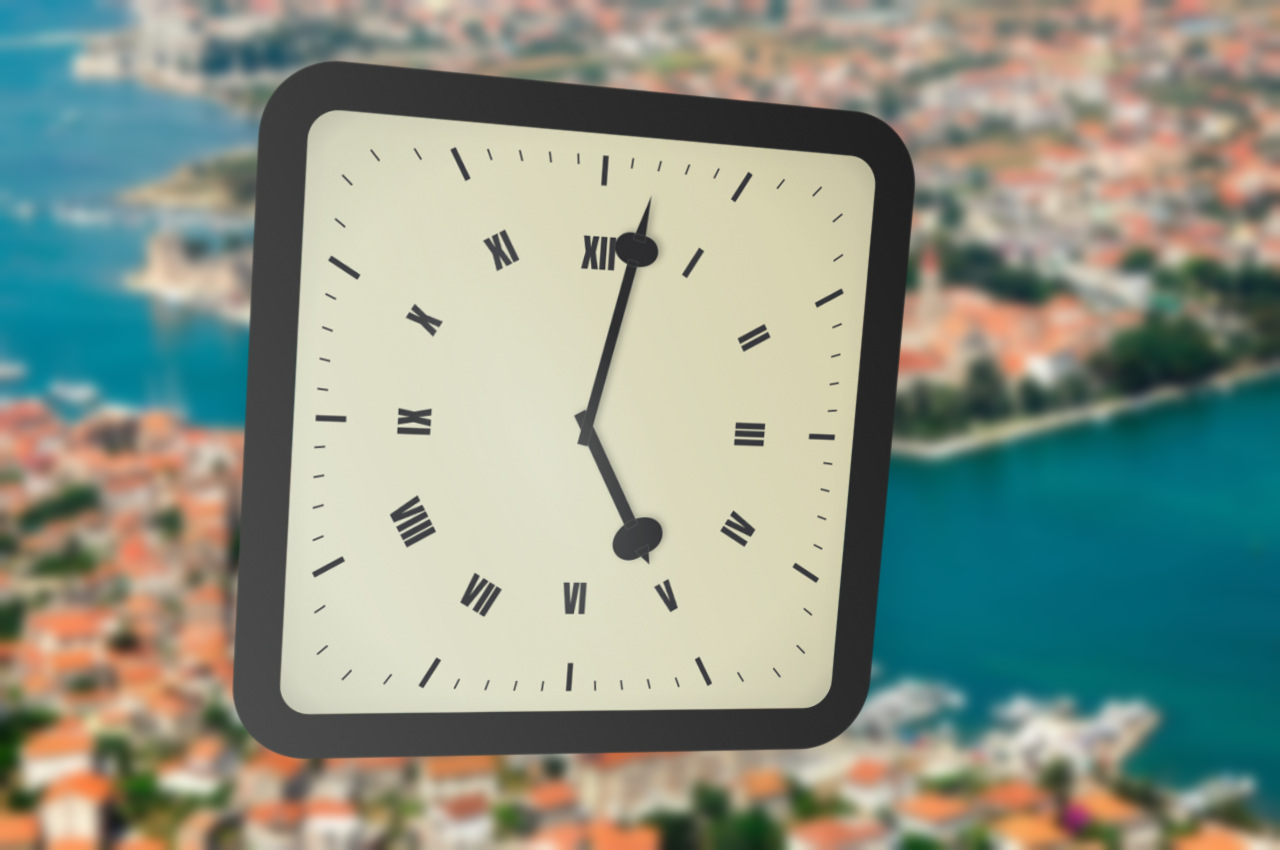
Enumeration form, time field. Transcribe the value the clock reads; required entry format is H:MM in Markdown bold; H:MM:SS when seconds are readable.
**5:02**
